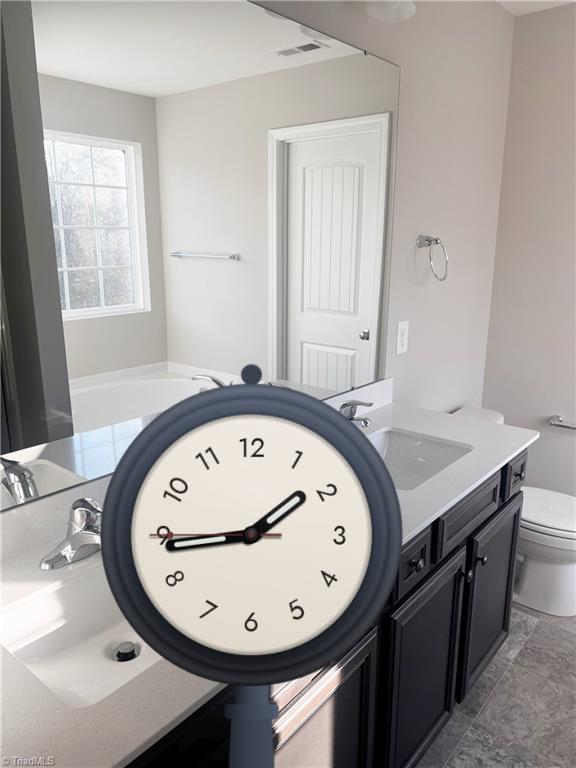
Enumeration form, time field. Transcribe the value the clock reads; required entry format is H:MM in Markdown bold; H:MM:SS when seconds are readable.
**1:43:45**
